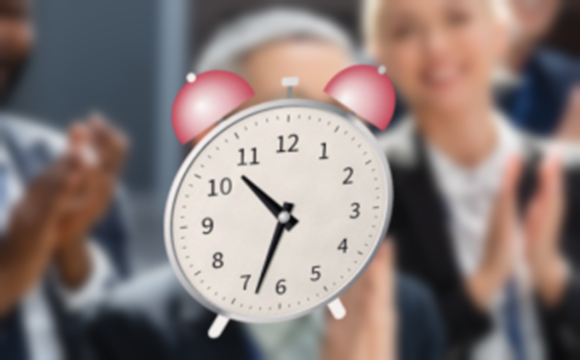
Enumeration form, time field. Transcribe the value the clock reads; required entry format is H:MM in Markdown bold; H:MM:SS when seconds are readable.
**10:33**
